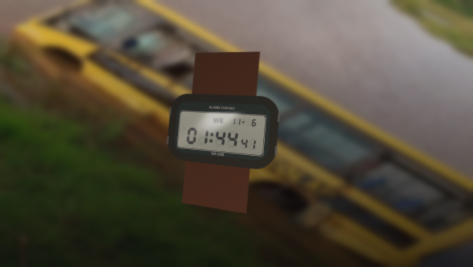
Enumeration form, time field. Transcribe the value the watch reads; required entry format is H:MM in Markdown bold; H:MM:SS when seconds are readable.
**1:44:41**
